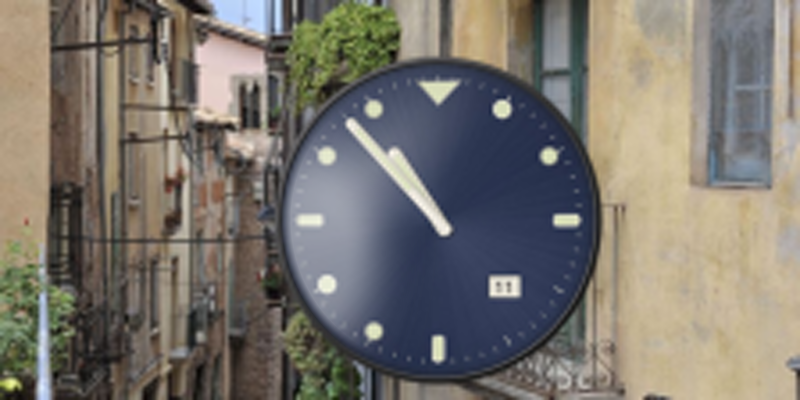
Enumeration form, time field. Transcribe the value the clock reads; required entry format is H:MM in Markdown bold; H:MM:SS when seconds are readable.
**10:53**
